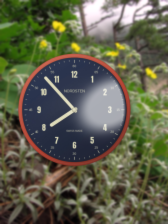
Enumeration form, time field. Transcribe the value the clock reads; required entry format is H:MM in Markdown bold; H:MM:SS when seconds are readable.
**7:53**
